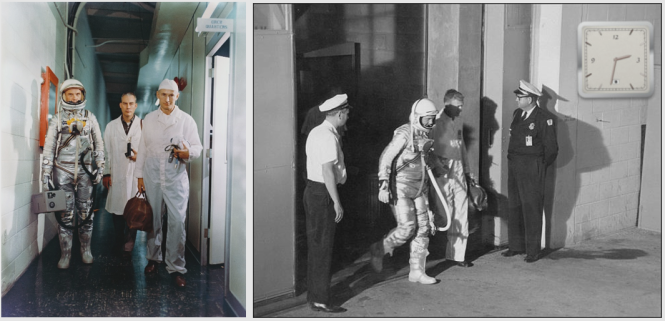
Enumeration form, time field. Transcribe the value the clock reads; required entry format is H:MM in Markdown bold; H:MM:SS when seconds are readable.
**2:32**
